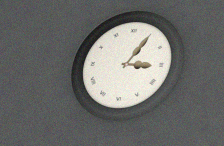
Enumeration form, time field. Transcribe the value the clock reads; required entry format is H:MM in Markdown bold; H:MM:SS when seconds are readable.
**3:05**
